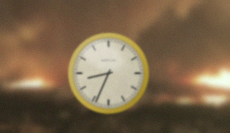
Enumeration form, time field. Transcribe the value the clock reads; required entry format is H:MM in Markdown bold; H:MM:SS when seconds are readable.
**8:34**
